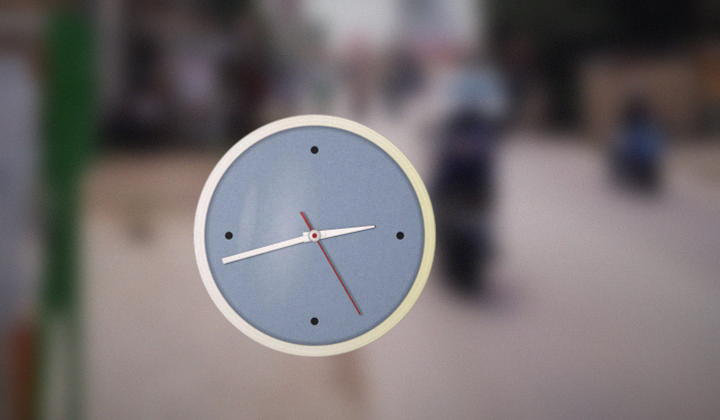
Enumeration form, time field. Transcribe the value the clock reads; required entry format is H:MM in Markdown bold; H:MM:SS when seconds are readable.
**2:42:25**
